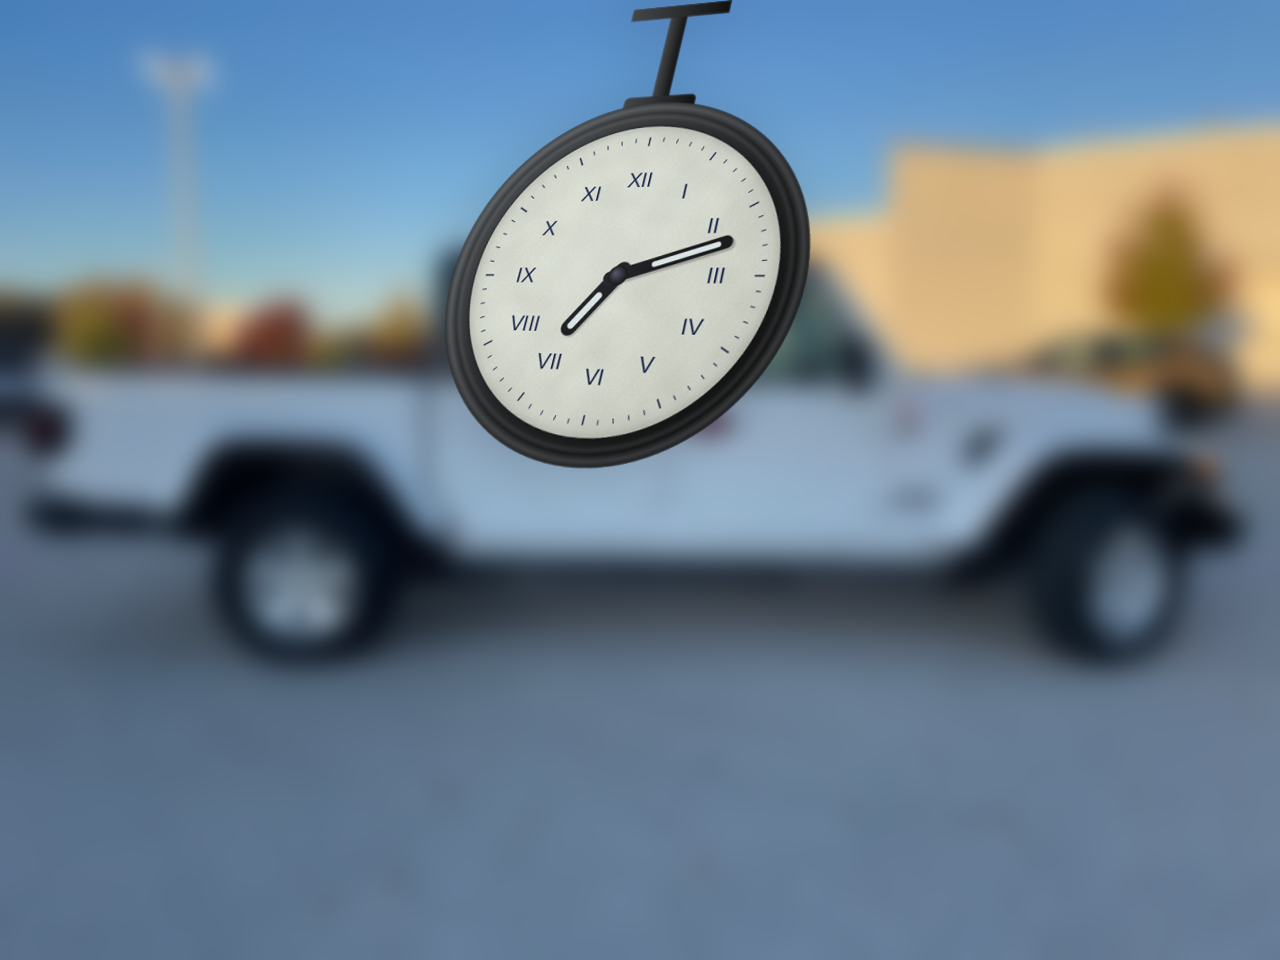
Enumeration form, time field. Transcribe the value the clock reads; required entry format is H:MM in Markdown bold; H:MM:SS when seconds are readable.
**7:12**
